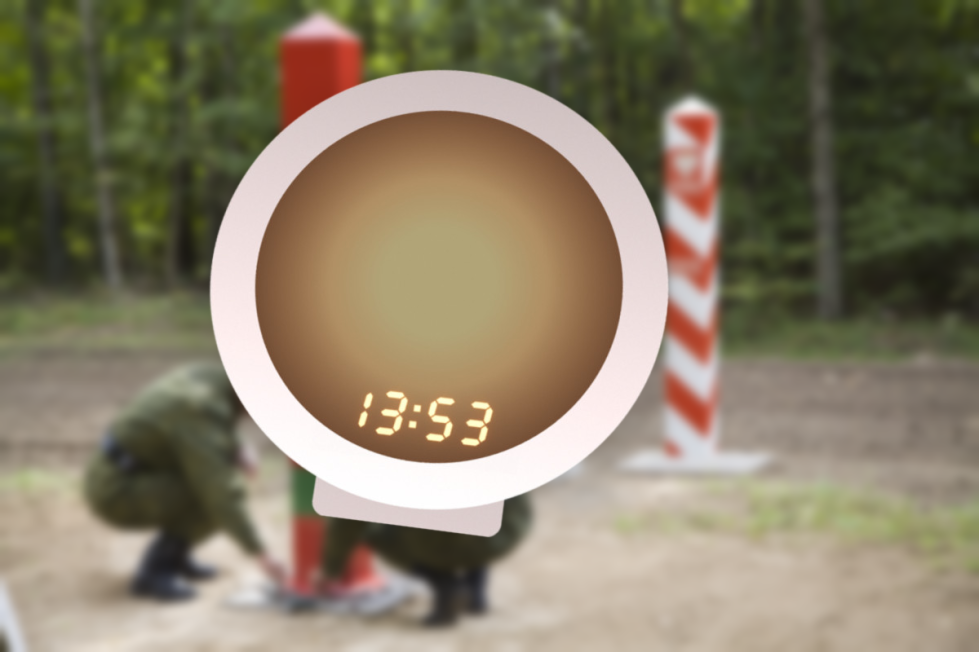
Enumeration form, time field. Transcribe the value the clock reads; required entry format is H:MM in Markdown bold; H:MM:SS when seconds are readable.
**13:53**
